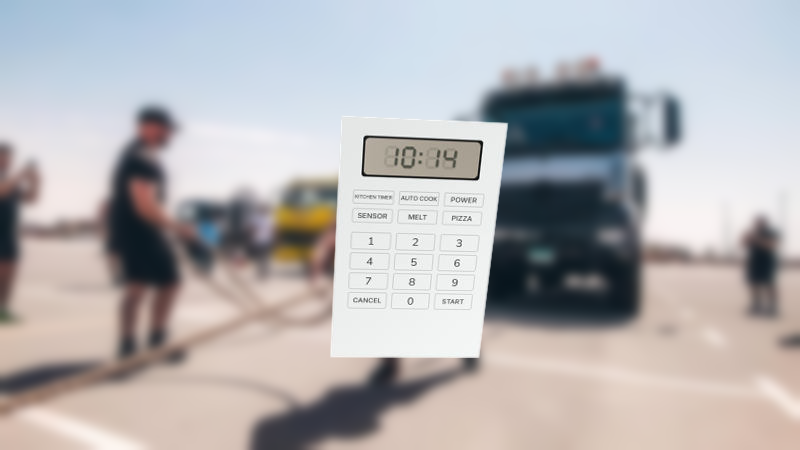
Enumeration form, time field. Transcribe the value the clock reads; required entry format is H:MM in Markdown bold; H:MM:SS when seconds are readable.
**10:14**
